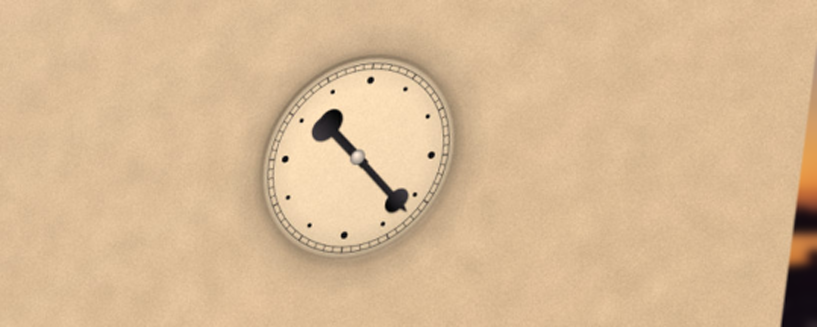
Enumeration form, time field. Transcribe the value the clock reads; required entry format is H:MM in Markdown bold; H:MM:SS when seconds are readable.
**10:22**
